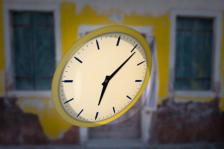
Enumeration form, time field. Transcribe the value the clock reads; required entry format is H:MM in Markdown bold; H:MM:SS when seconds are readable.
**6:06**
